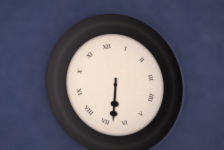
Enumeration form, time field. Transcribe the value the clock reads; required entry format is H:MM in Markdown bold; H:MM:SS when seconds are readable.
**6:33**
